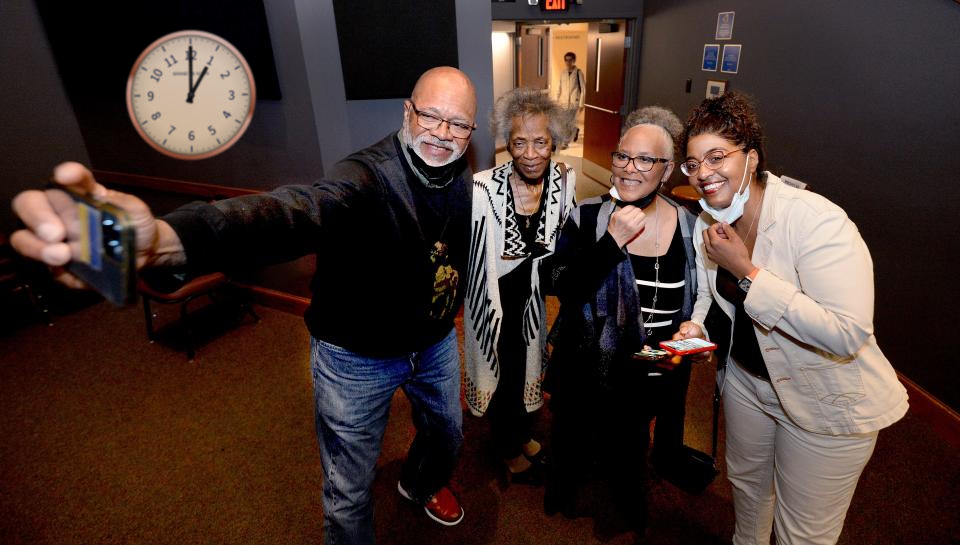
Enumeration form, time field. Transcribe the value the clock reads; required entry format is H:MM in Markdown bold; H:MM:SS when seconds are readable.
**1:00**
